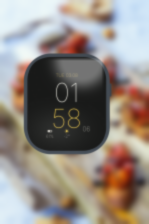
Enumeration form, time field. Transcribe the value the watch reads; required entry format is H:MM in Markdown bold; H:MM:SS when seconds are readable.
**1:58**
